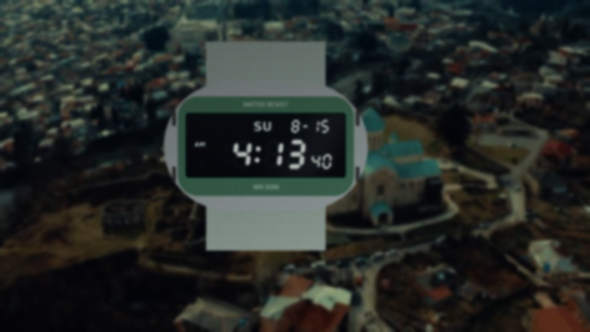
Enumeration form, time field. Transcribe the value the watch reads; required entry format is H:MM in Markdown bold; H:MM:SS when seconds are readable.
**4:13:40**
